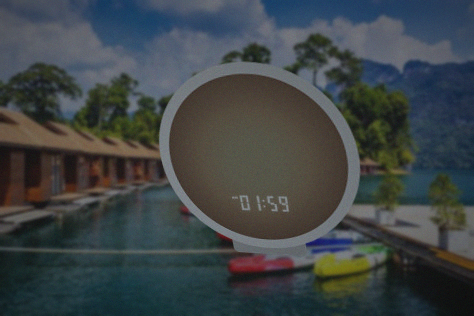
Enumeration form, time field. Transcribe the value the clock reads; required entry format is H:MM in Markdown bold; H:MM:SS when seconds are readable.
**1:59**
